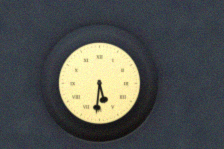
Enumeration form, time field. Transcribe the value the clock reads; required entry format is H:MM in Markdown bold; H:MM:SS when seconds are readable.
**5:31**
